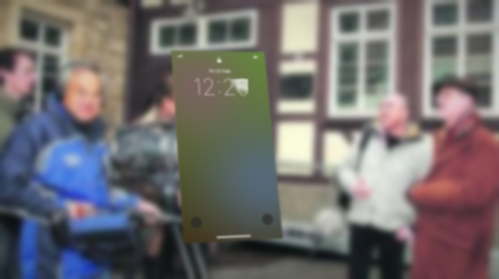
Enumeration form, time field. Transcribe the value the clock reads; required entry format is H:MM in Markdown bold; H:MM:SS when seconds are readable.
**12:26**
